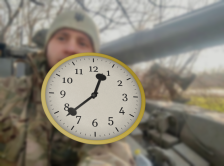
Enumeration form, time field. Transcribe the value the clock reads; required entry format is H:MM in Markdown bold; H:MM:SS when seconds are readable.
**12:38**
